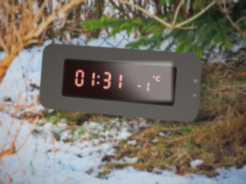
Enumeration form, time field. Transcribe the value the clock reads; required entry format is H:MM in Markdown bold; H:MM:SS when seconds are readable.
**1:31**
